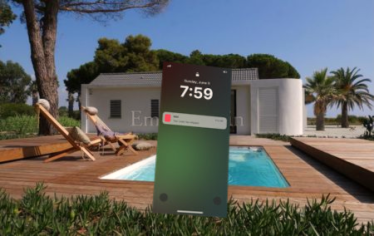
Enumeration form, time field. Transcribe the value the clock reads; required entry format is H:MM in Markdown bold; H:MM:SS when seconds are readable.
**7:59**
